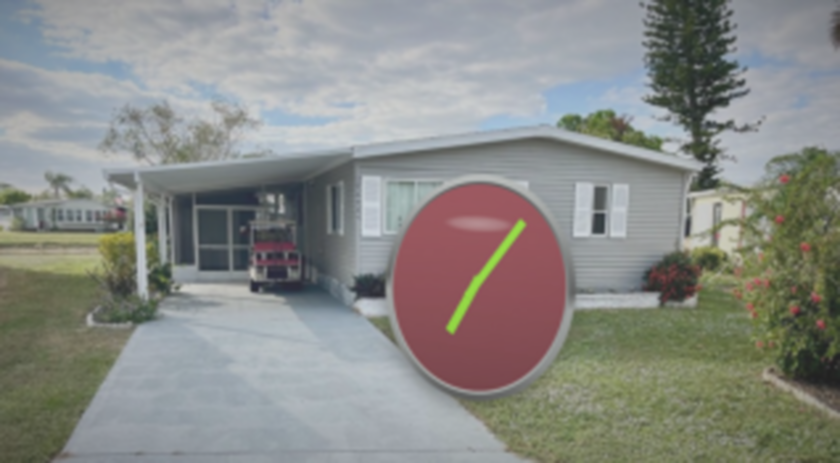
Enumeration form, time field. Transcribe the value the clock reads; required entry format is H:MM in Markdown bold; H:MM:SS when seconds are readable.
**7:07**
